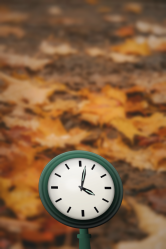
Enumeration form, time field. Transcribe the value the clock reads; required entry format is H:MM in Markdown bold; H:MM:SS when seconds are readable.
**4:02**
